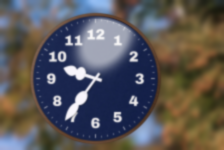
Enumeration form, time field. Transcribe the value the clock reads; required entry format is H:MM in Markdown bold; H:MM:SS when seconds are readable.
**9:36**
